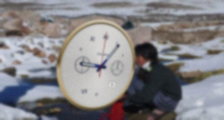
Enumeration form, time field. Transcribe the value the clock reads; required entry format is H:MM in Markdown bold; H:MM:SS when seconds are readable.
**9:06**
